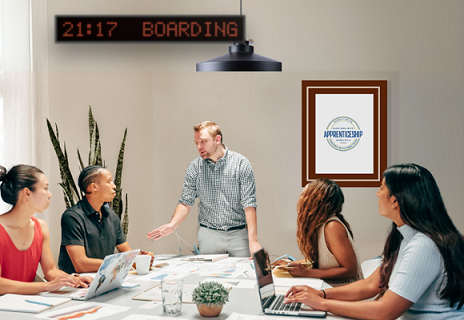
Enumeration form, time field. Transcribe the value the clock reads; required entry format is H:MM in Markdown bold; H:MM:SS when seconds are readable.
**21:17**
